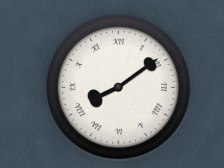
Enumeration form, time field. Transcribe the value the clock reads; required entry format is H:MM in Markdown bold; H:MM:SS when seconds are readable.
**8:09**
